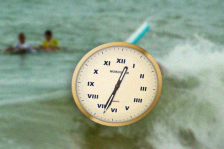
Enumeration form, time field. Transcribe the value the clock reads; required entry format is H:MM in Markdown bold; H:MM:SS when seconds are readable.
**12:33**
